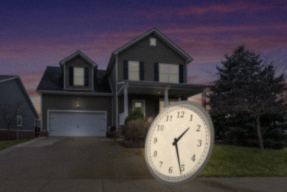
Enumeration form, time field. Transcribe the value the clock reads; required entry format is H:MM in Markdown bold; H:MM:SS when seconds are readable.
**1:26**
